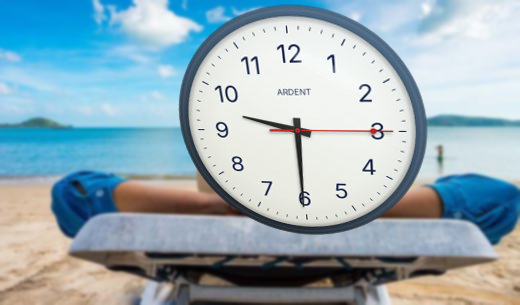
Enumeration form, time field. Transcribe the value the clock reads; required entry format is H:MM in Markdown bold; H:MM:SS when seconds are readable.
**9:30:15**
